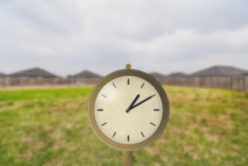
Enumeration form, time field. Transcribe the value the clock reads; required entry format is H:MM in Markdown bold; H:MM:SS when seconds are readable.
**1:10**
